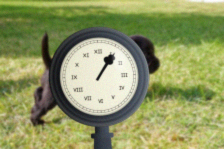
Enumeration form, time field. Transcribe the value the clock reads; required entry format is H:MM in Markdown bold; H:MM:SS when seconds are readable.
**1:06**
